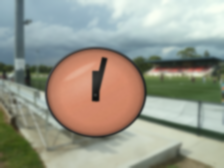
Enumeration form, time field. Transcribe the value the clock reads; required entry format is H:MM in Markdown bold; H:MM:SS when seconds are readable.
**12:02**
